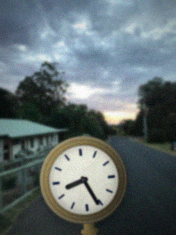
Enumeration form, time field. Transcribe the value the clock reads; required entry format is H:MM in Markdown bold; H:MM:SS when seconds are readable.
**8:26**
